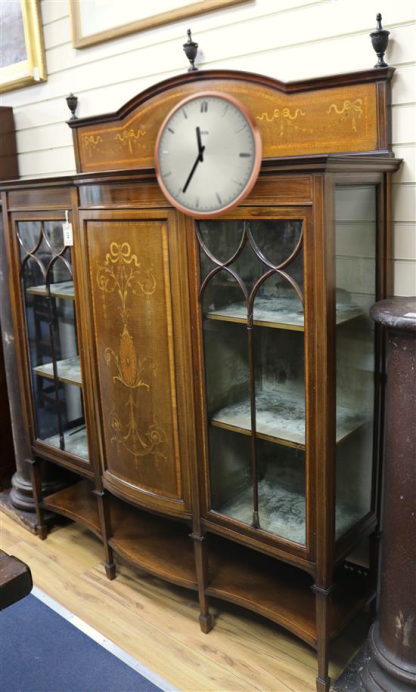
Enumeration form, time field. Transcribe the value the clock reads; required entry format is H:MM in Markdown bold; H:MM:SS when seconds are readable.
**11:34**
